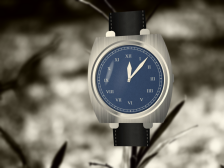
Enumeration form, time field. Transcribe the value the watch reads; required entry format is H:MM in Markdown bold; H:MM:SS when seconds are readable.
**12:07**
